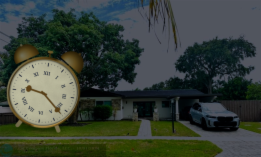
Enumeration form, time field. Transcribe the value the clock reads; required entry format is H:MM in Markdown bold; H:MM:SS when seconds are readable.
**9:22**
